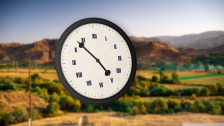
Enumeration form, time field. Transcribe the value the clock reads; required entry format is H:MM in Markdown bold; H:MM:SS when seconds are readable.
**4:53**
